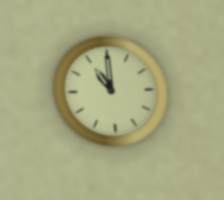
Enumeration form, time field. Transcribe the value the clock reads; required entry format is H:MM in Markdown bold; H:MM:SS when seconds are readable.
**11:00**
